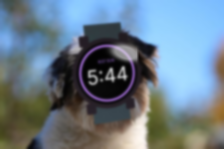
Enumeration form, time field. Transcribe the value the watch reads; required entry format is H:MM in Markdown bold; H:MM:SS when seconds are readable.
**5:44**
